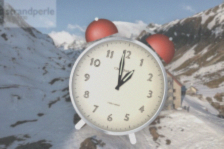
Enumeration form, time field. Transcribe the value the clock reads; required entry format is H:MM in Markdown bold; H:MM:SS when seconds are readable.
**12:59**
